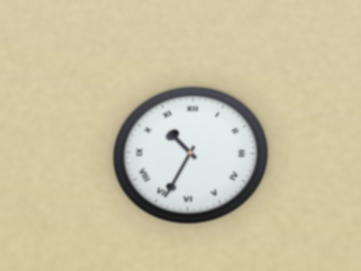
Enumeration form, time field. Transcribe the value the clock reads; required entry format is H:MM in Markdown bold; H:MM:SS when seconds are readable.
**10:34**
